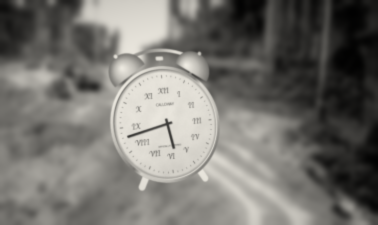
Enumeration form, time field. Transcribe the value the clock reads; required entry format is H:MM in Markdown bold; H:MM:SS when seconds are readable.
**5:43**
